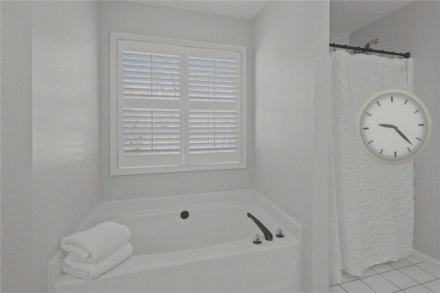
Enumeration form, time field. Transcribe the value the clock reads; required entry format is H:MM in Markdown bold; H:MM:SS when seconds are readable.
**9:23**
